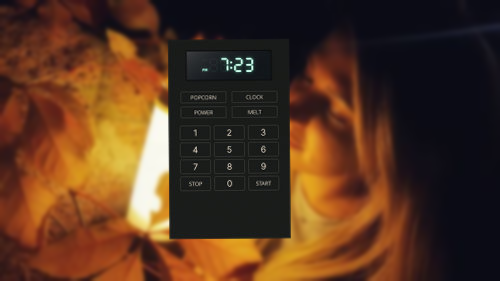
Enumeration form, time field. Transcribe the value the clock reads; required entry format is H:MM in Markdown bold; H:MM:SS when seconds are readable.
**7:23**
